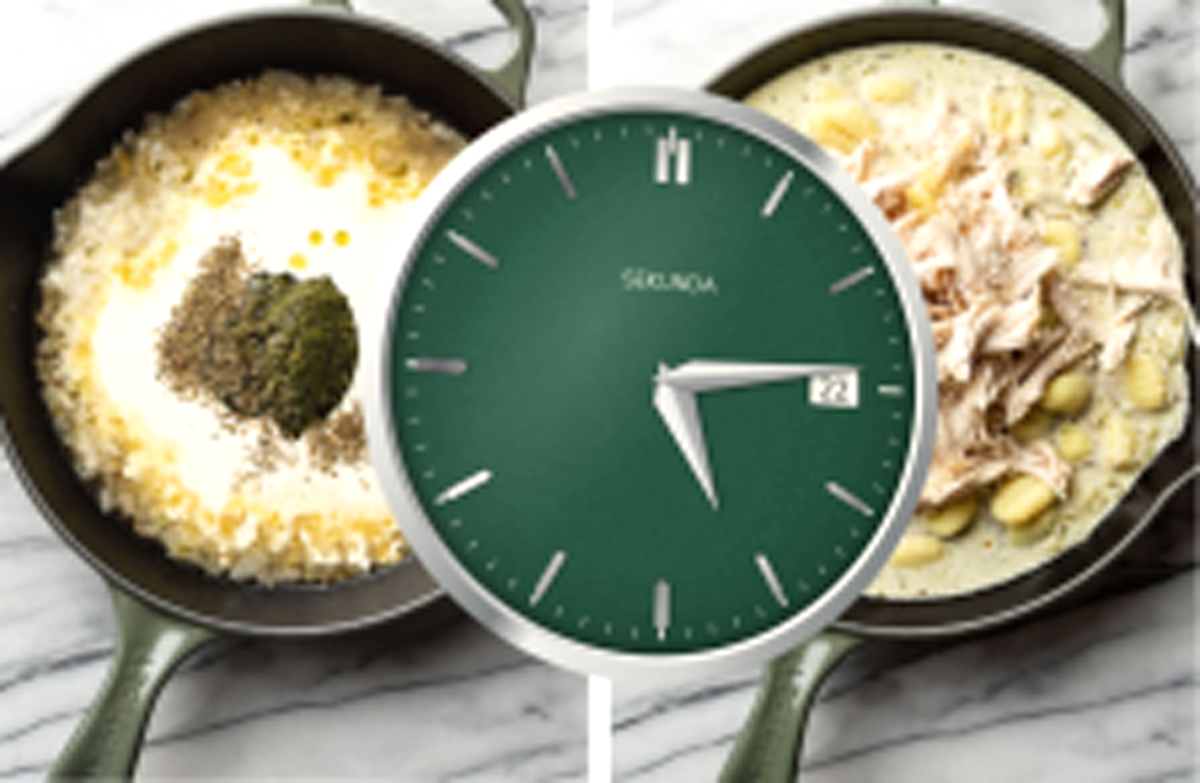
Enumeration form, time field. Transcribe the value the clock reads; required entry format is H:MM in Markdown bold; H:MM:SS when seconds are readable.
**5:14**
